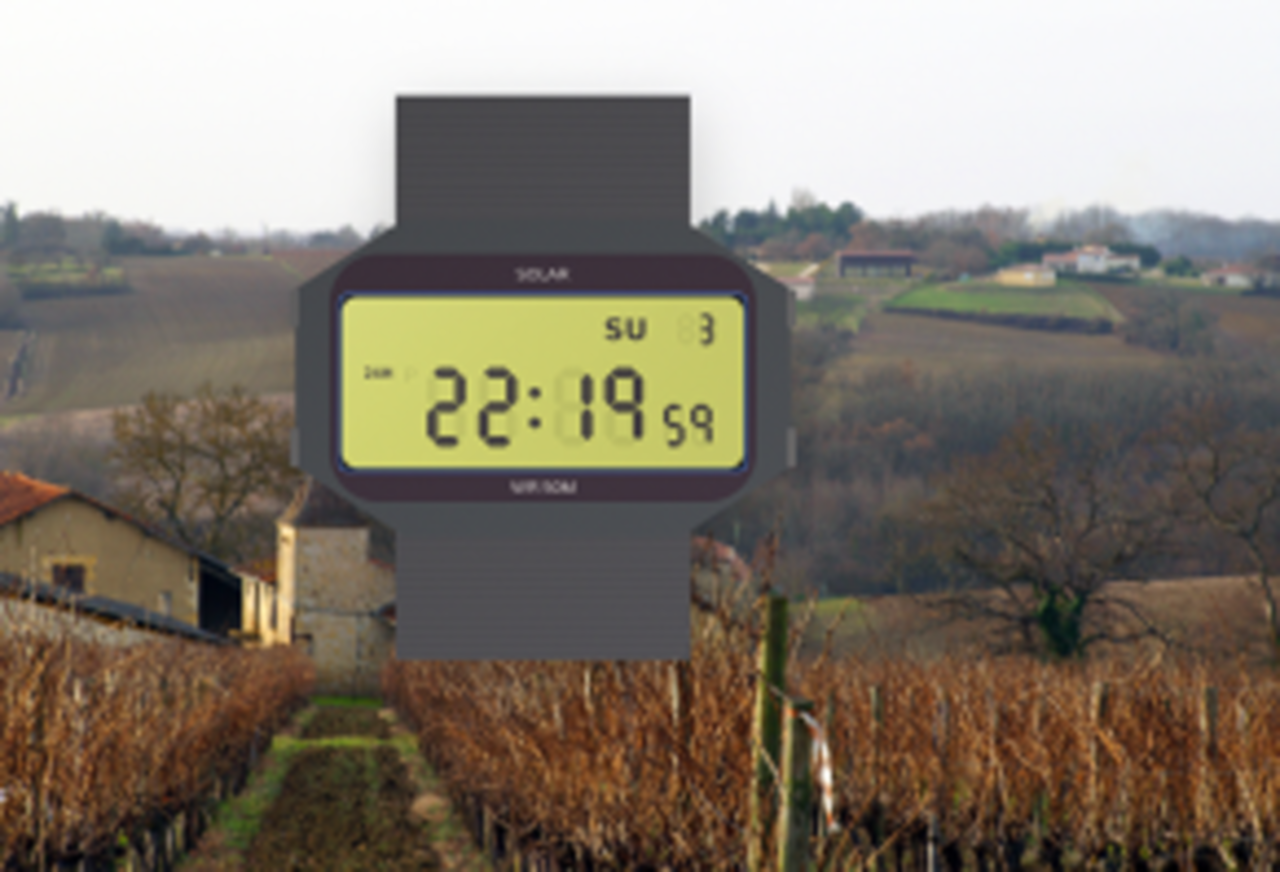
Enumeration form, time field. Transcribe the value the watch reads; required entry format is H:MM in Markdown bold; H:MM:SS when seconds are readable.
**22:19:59**
